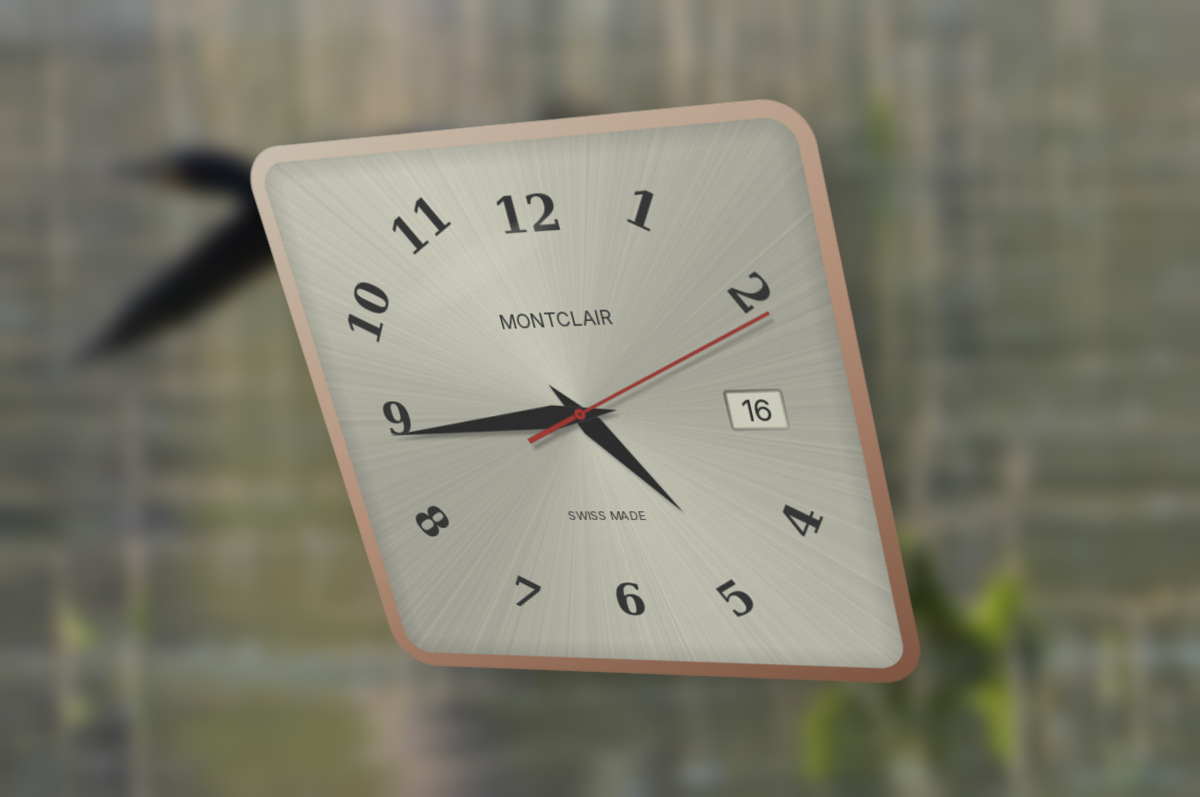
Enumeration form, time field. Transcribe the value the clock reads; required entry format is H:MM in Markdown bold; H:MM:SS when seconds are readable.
**4:44:11**
